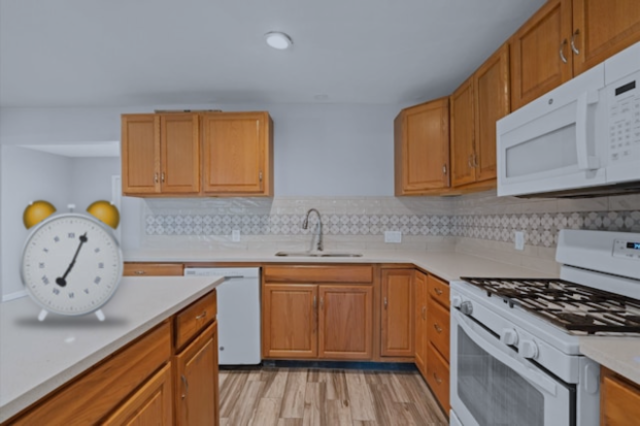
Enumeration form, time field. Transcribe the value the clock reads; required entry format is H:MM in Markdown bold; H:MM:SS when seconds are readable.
**7:04**
